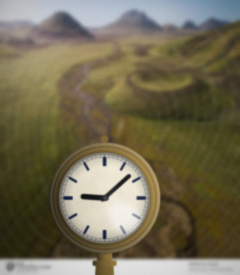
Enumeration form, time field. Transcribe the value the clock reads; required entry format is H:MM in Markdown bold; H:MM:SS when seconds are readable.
**9:08**
